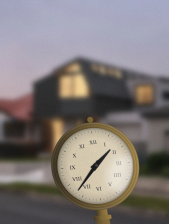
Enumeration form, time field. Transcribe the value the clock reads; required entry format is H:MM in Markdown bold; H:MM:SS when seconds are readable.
**1:37**
